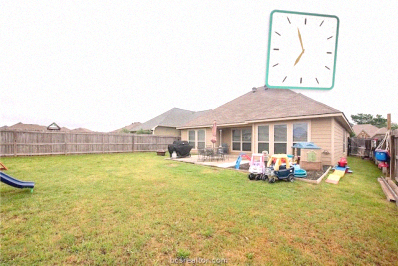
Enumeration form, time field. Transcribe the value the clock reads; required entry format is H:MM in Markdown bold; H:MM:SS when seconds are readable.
**6:57**
